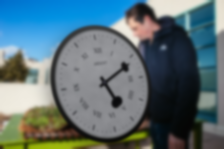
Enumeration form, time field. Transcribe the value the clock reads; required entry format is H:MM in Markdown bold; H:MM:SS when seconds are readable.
**5:11**
